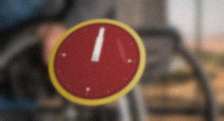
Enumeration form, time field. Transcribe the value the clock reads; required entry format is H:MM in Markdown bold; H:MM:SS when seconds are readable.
**12:00**
